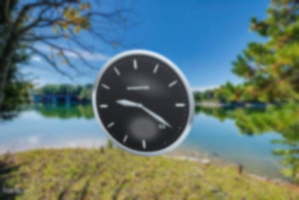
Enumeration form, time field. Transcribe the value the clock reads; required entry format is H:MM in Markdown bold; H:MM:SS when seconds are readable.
**9:21**
